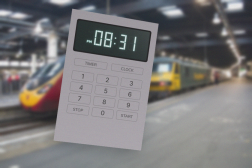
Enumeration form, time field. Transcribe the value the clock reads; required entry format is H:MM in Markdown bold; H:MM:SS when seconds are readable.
**8:31**
